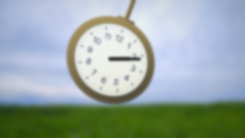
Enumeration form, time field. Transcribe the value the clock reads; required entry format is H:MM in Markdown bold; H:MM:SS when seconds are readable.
**2:11**
